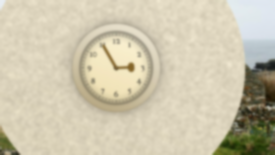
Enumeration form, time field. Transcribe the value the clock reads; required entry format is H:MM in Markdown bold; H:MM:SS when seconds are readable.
**2:55**
